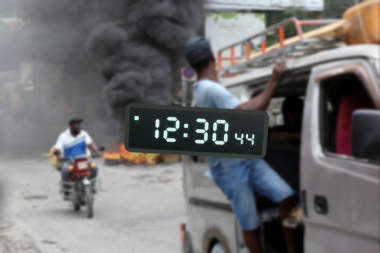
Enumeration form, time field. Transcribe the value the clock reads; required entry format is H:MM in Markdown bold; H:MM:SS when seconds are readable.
**12:30:44**
